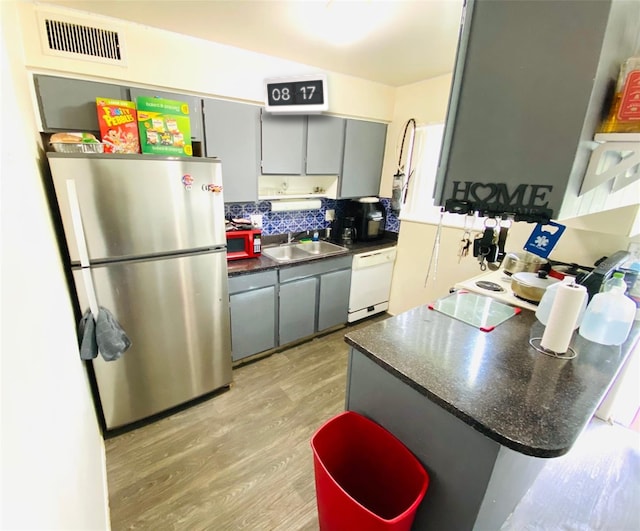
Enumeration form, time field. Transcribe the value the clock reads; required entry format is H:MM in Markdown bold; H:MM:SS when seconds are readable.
**8:17**
